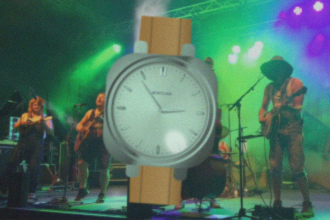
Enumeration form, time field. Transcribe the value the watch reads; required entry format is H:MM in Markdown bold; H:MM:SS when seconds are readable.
**2:54**
